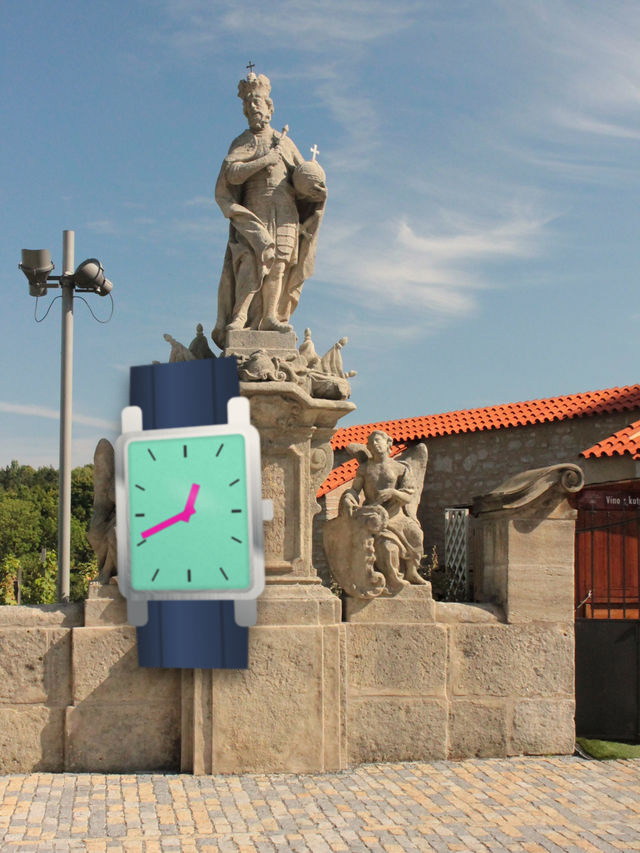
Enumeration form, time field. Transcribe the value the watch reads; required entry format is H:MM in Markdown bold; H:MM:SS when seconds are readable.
**12:41**
